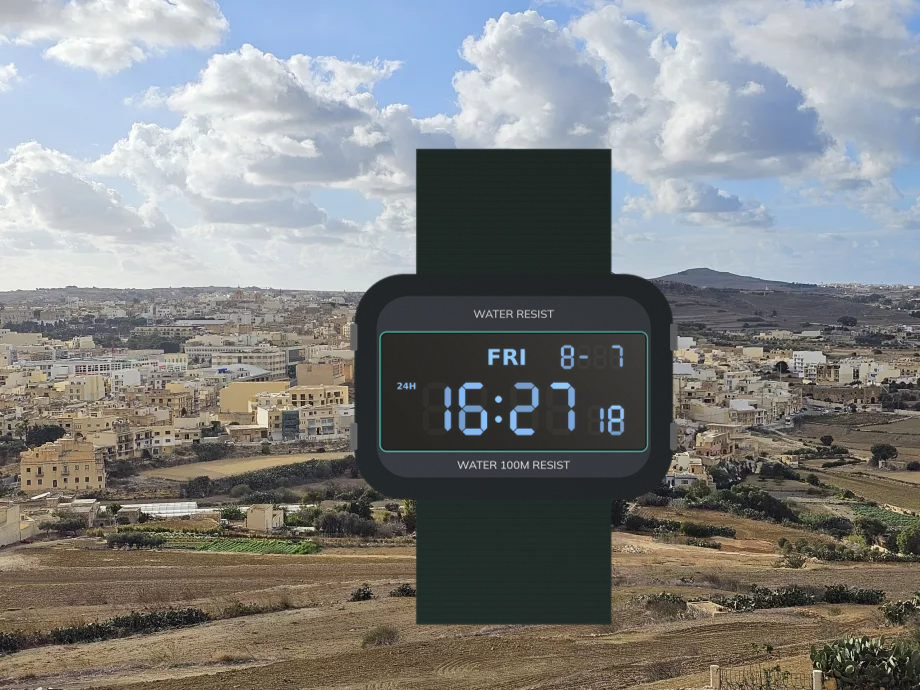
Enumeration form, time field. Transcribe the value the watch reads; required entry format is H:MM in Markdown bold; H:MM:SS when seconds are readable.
**16:27:18**
